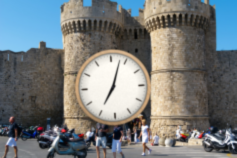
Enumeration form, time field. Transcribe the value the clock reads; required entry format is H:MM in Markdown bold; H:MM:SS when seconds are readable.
**7:03**
